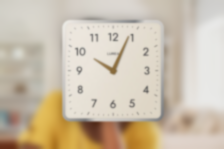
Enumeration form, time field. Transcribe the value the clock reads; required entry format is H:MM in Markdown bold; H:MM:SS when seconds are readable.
**10:04**
